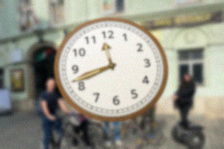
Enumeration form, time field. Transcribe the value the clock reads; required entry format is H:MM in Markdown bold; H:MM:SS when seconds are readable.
**11:42**
